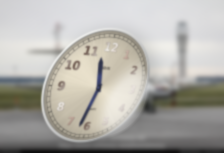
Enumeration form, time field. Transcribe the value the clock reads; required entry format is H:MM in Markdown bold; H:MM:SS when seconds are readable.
**11:32**
